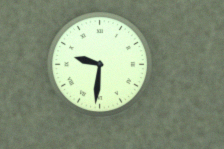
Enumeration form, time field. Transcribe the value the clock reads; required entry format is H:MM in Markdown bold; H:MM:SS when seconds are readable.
**9:31**
